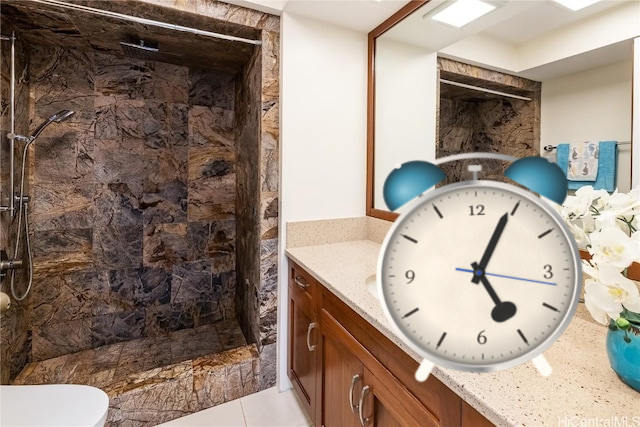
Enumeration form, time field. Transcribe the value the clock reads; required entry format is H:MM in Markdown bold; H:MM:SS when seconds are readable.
**5:04:17**
